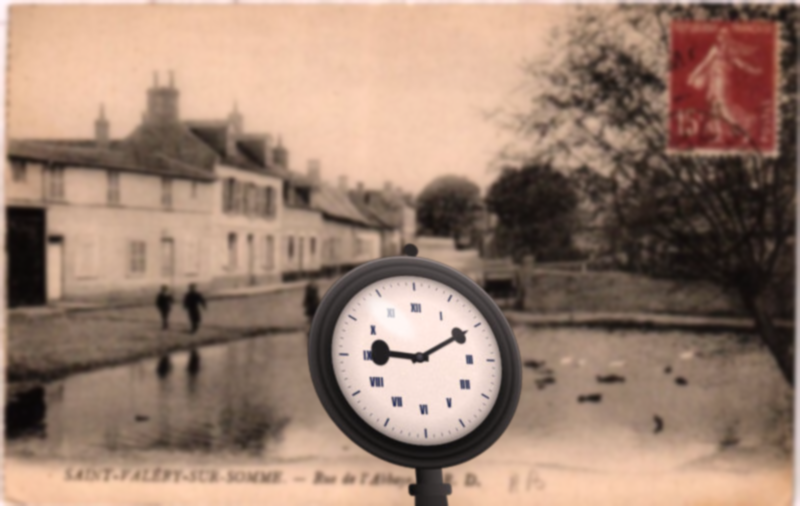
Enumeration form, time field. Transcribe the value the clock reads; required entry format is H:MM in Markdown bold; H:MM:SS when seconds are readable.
**9:10**
